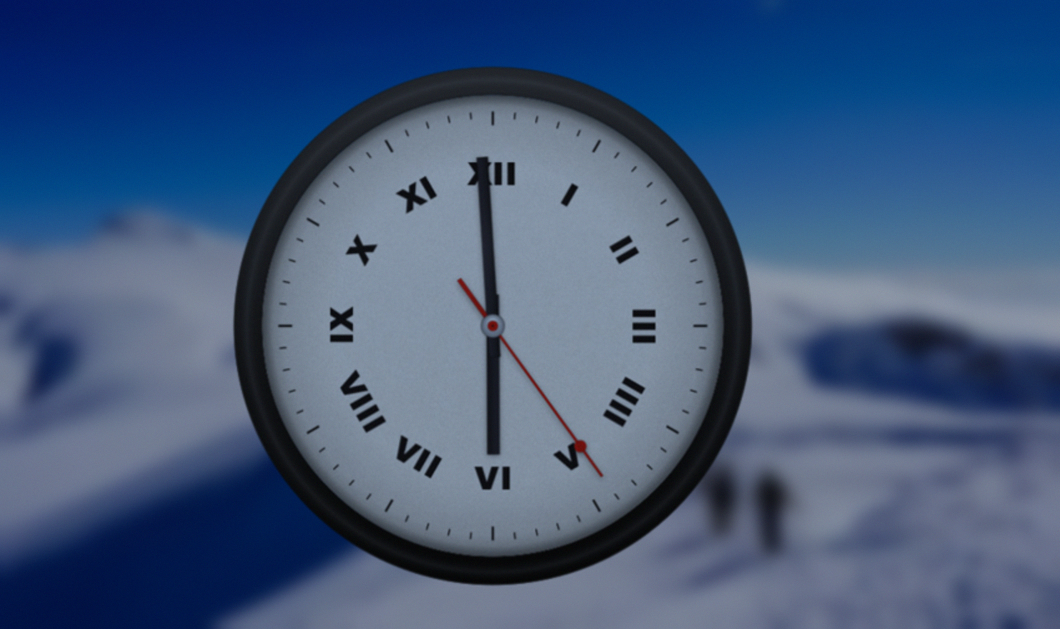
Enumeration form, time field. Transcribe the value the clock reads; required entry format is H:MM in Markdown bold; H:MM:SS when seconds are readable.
**5:59:24**
